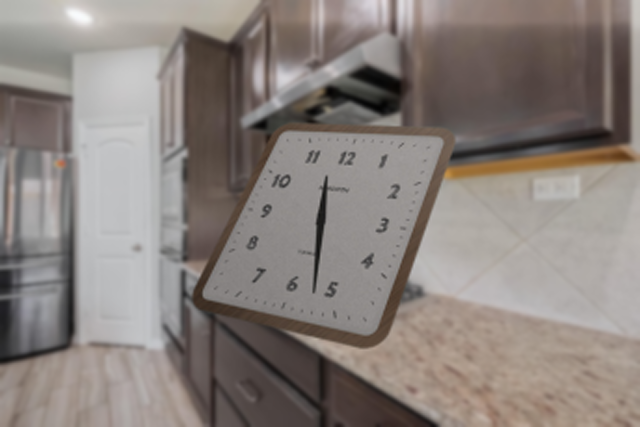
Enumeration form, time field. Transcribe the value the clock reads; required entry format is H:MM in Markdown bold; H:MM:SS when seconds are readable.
**11:27**
